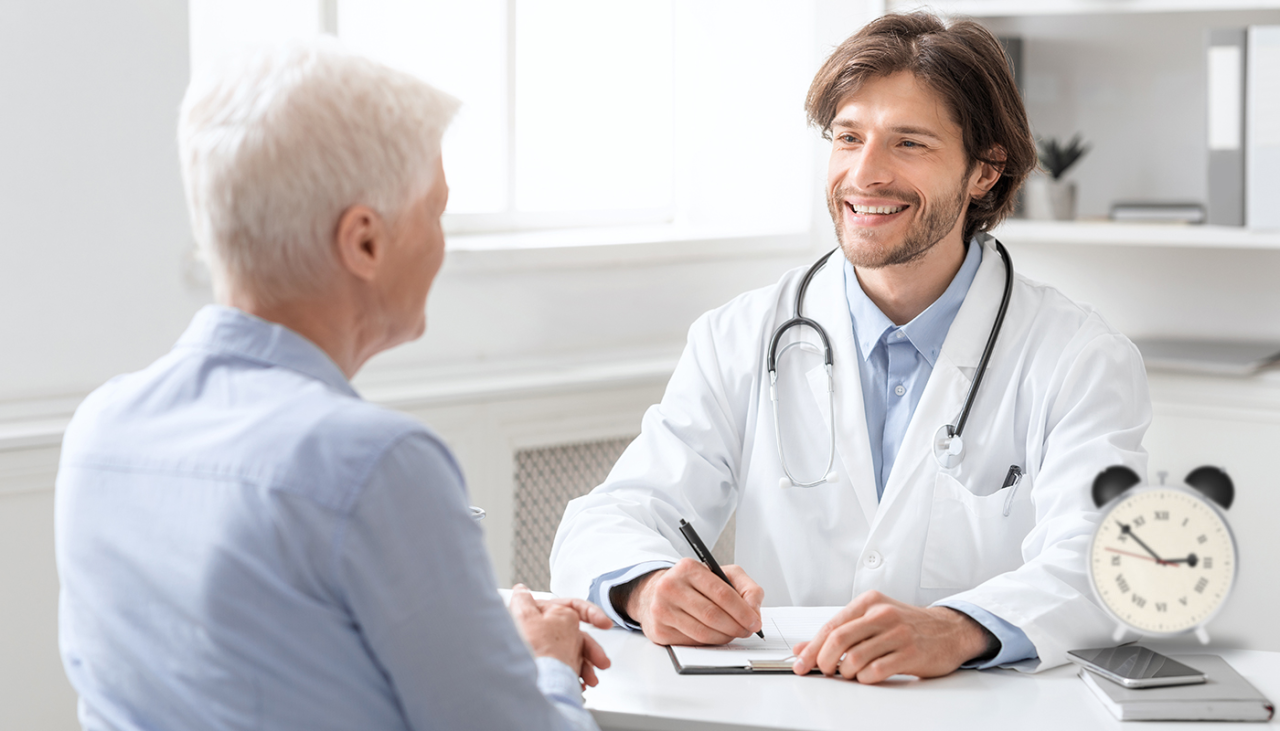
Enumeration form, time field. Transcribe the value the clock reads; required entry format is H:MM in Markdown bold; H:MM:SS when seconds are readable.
**2:51:47**
